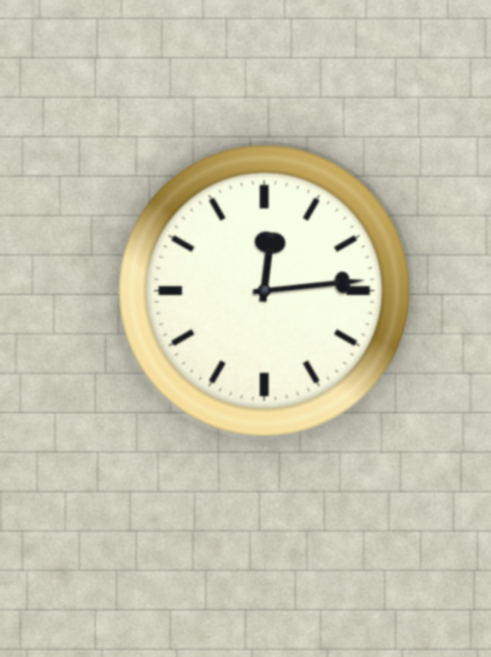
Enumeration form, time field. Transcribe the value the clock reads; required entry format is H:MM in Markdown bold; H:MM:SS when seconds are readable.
**12:14**
